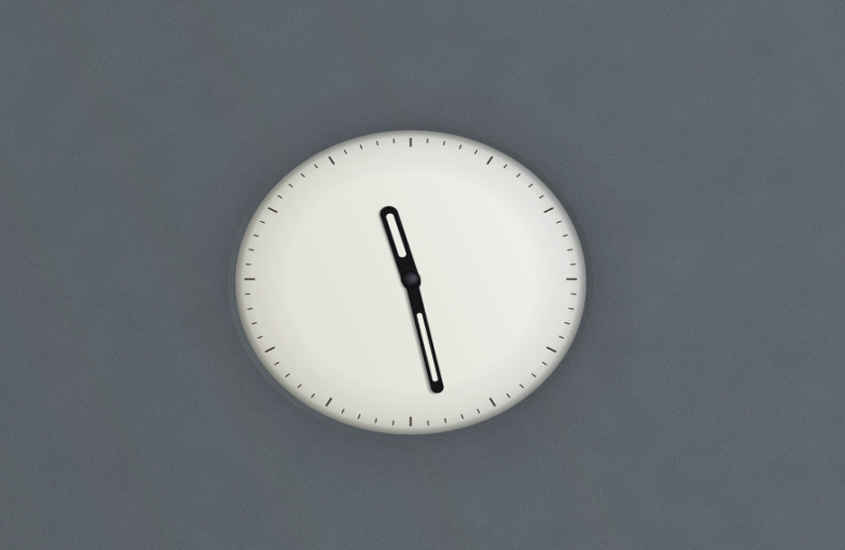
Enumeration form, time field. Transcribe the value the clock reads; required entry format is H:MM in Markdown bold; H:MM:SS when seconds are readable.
**11:28**
